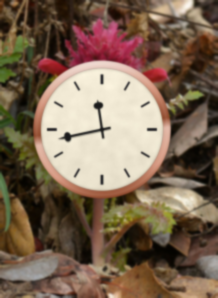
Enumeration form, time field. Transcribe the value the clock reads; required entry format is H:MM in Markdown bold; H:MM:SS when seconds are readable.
**11:43**
